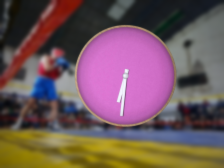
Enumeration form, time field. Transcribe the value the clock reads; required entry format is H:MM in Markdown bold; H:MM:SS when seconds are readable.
**6:31**
